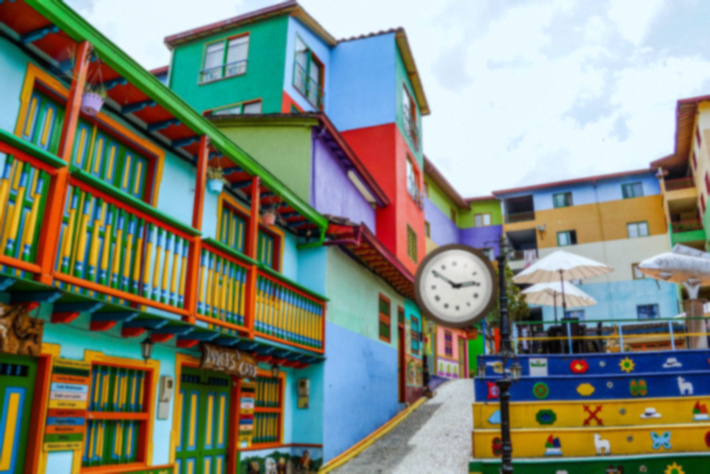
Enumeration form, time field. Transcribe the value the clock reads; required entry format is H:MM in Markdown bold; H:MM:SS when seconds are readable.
**2:51**
